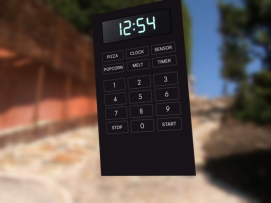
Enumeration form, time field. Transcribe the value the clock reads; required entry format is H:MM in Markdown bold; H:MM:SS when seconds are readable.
**12:54**
